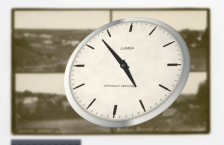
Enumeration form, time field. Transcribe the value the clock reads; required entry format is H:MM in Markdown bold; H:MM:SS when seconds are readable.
**4:53**
